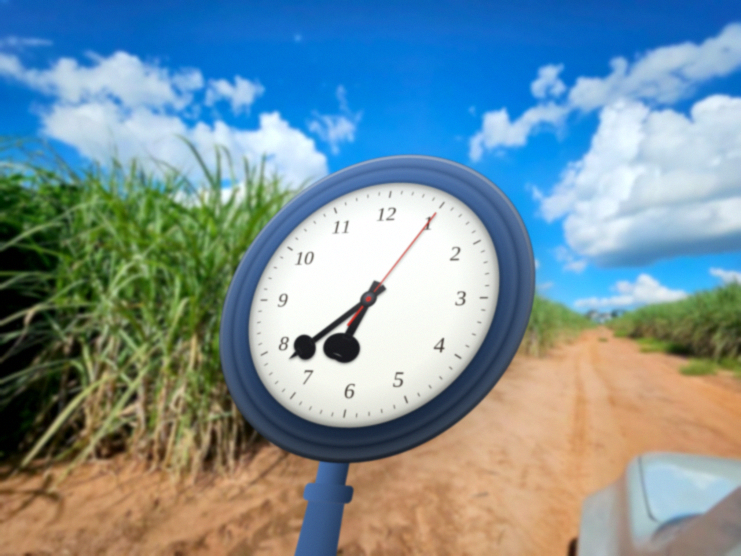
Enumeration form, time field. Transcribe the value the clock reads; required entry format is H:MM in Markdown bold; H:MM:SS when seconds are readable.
**6:38:05**
